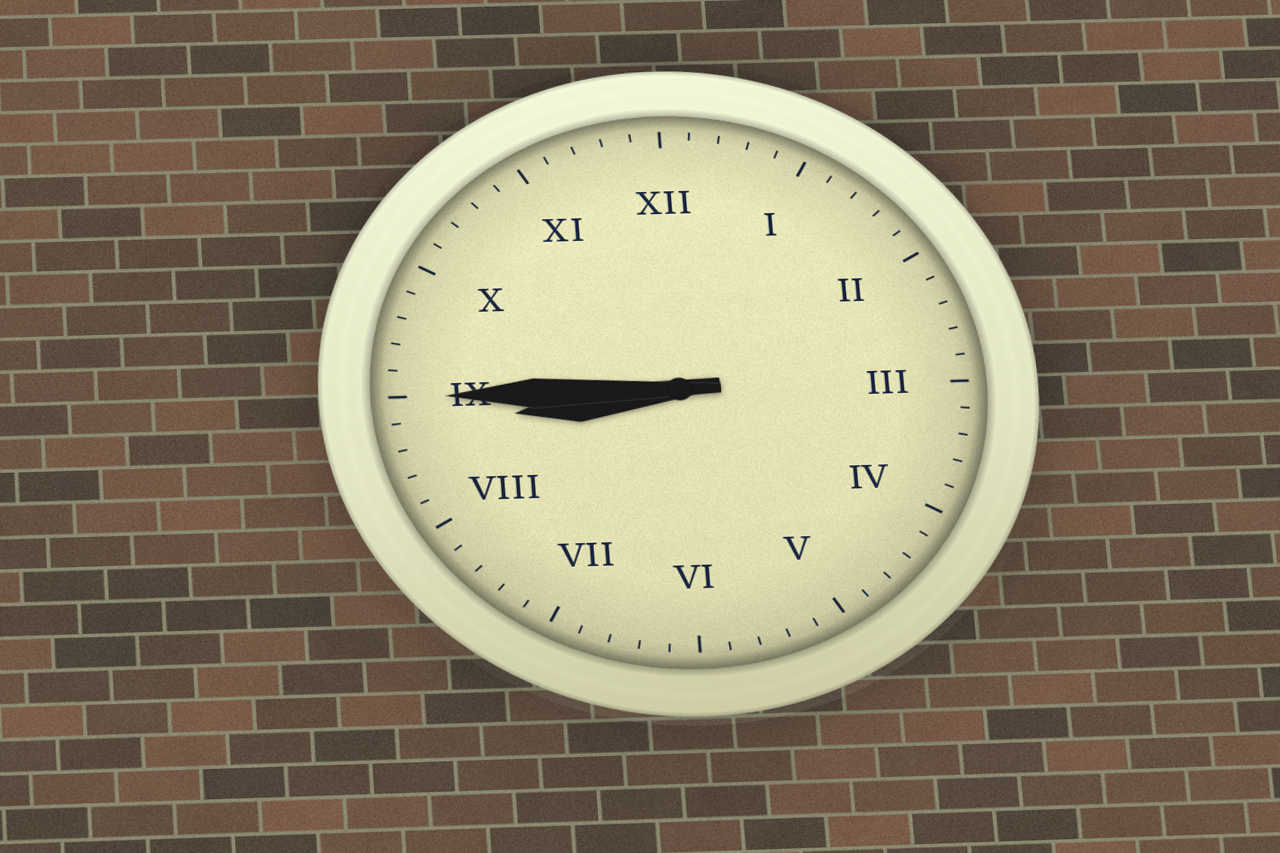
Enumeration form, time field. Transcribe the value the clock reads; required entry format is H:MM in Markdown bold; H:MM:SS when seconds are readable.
**8:45**
